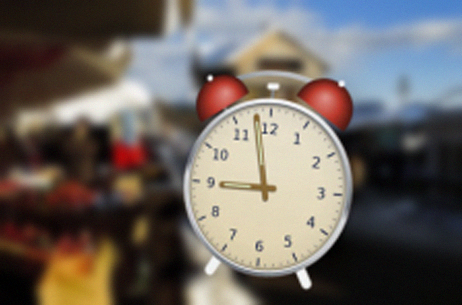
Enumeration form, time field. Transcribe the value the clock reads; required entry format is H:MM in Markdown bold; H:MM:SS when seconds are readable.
**8:58**
